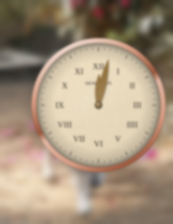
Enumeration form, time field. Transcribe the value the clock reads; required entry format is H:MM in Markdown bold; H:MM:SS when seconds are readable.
**12:02**
